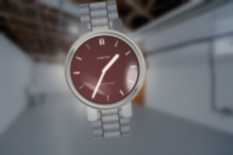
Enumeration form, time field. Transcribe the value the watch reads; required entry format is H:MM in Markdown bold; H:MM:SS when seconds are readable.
**1:35**
